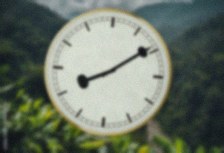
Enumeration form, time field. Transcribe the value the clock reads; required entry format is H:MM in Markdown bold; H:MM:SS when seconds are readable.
**8:09**
